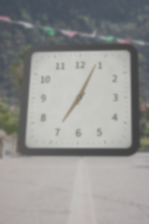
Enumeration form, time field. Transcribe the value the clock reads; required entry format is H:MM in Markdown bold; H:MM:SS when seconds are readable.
**7:04**
